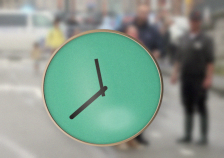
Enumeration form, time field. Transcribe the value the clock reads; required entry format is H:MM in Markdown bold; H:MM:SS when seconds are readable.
**11:38**
